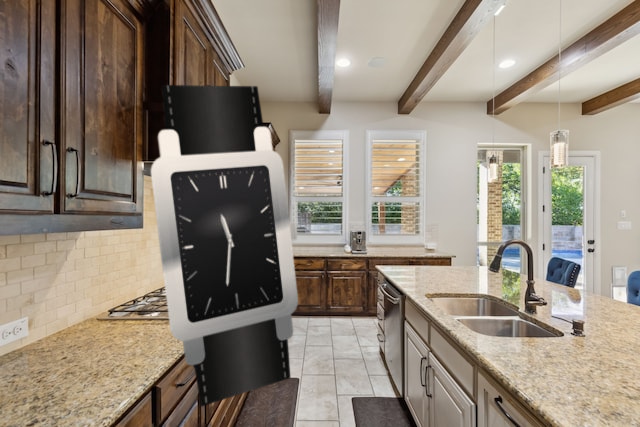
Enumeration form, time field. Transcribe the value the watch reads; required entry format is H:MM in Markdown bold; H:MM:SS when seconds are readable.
**11:32**
